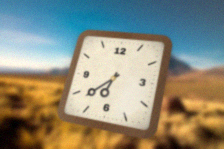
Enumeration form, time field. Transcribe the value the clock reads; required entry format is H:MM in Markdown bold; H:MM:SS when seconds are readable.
**6:38**
